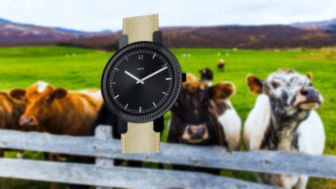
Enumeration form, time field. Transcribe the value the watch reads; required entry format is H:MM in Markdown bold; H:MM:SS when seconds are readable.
**10:11**
